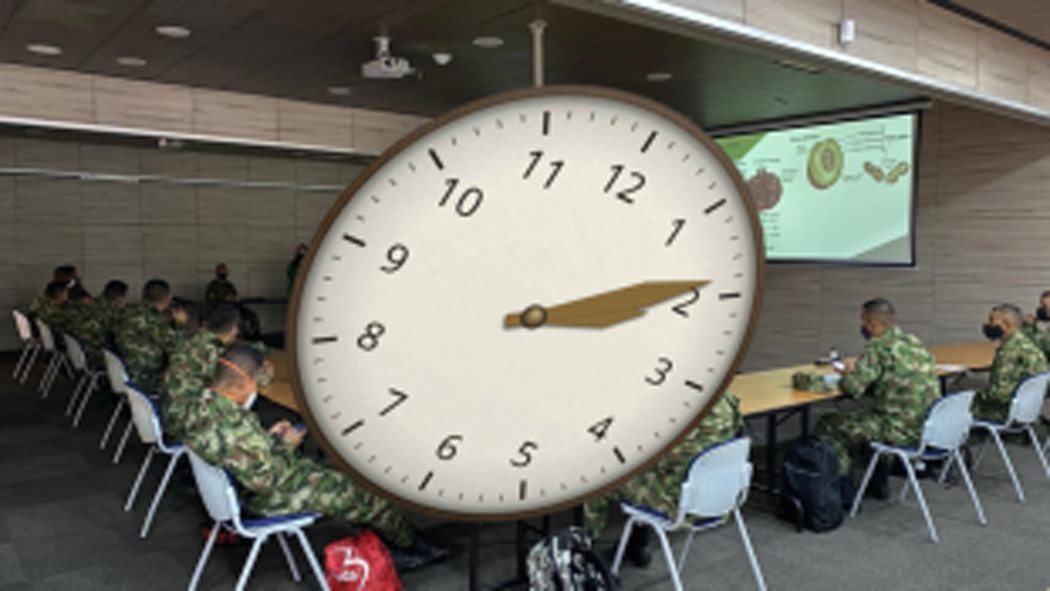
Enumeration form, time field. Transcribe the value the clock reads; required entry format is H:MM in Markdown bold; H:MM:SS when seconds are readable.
**2:09**
